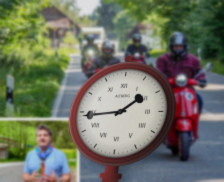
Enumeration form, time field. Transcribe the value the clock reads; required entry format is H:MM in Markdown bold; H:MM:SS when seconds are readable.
**1:44**
